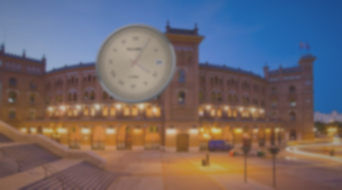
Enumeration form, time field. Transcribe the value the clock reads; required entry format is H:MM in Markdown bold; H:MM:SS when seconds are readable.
**4:05**
